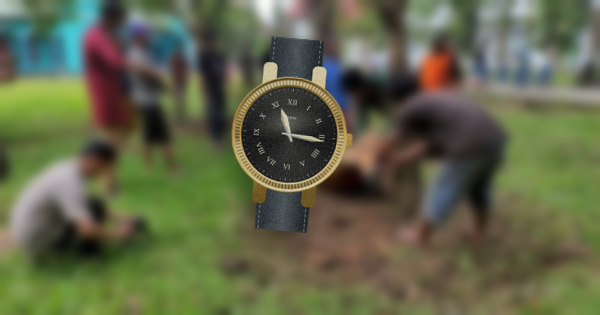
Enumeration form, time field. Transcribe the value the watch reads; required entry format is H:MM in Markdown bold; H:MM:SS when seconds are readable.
**11:16**
